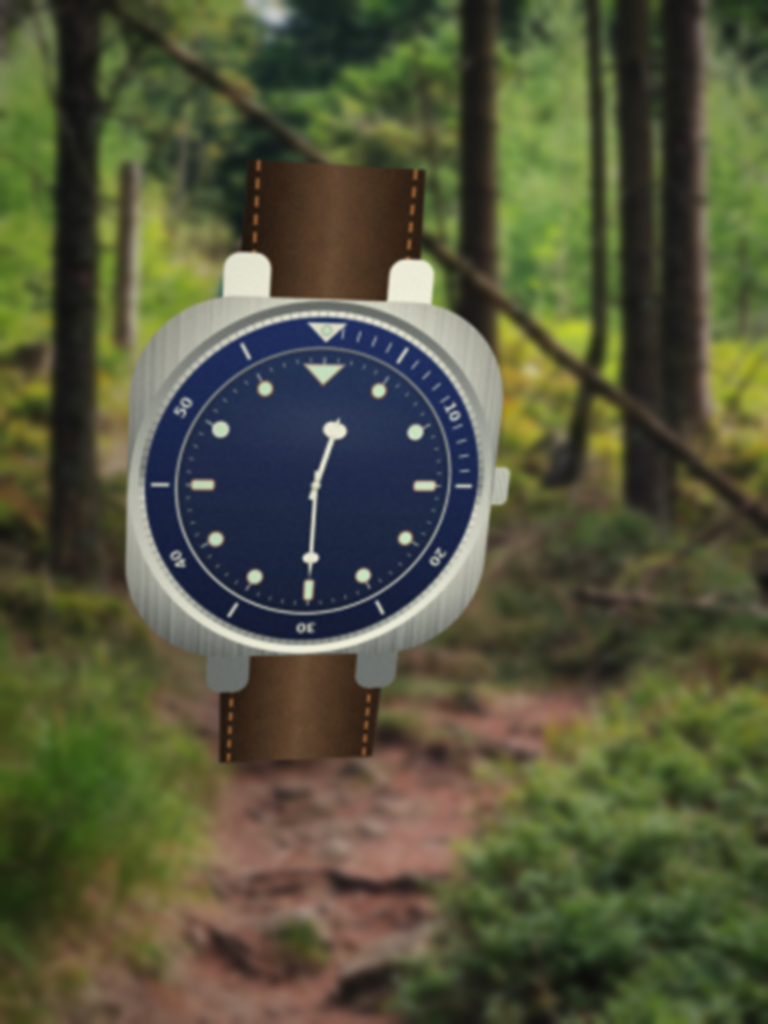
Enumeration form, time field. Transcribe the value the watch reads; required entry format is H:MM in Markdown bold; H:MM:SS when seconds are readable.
**12:30**
